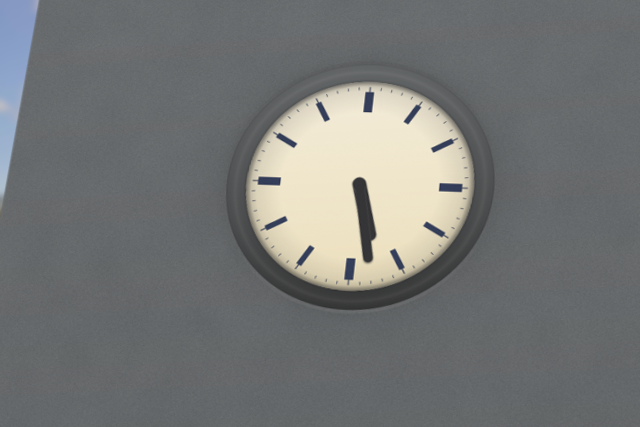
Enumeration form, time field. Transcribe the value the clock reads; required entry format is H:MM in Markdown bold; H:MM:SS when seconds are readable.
**5:28**
